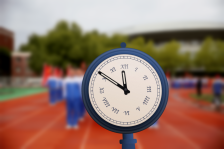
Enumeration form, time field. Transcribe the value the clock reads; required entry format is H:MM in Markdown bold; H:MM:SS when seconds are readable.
**11:51**
